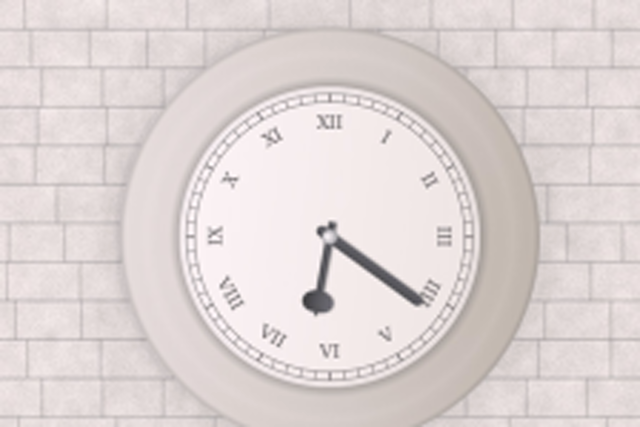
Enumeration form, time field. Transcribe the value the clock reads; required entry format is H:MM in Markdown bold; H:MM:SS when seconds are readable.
**6:21**
